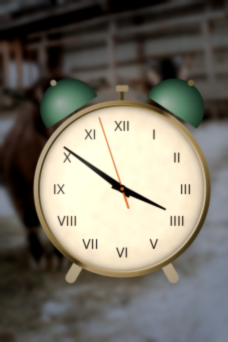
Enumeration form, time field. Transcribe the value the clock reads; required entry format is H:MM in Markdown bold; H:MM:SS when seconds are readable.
**3:50:57**
